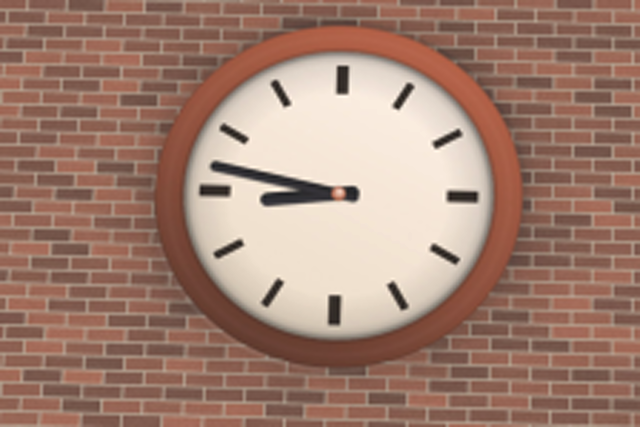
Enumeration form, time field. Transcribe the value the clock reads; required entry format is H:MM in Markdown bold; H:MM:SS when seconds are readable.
**8:47**
